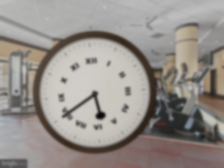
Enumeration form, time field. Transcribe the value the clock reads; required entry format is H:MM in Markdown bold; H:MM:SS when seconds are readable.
**5:40**
